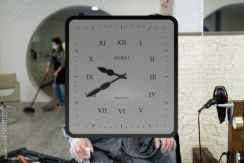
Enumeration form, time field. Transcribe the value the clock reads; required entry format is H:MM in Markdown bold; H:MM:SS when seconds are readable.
**9:40**
